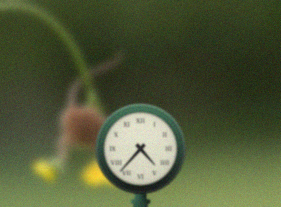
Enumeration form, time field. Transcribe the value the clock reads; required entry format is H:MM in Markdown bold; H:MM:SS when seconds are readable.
**4:37**
